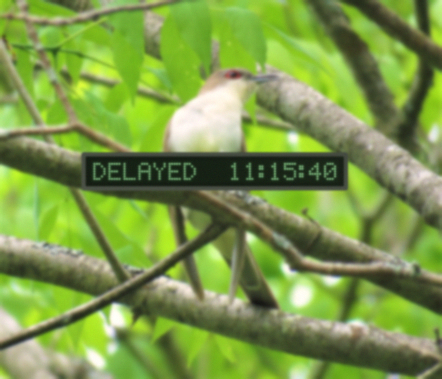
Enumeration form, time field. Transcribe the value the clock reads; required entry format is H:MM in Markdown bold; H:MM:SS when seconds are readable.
**11:15:40**
